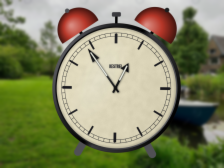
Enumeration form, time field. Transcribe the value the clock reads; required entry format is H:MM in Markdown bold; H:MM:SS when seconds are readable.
**12:54**
